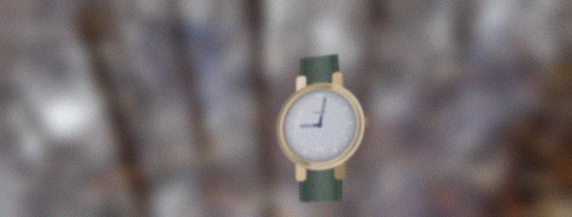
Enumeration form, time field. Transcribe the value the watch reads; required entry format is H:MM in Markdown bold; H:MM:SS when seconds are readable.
**9:02**
